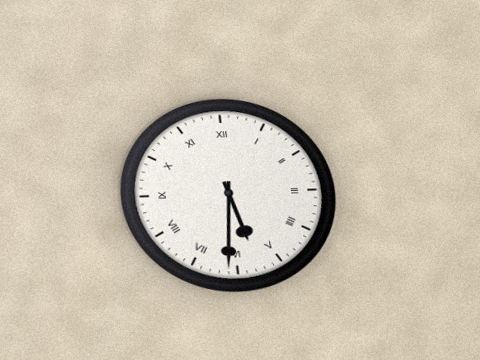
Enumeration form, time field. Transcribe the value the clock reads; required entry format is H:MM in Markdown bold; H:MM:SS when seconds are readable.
**5:31**
